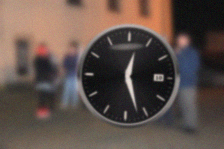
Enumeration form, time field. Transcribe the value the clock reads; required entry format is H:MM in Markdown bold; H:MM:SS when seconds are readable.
**12:27**
